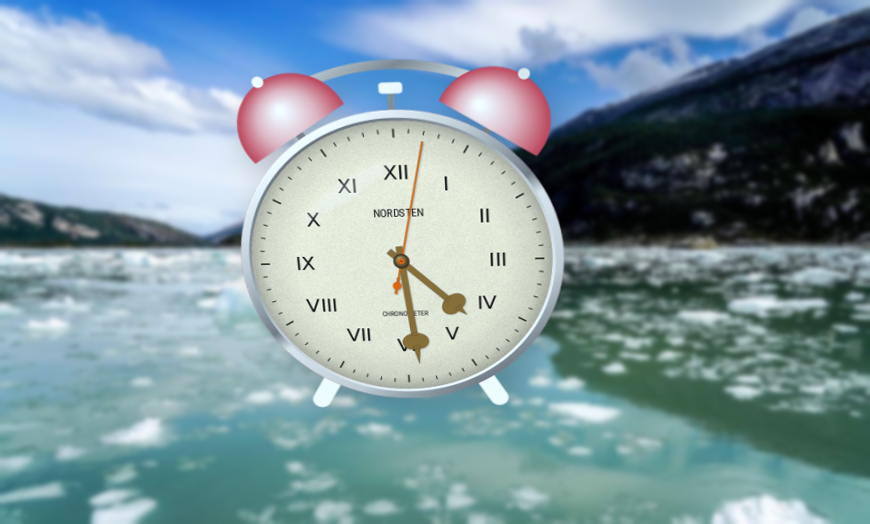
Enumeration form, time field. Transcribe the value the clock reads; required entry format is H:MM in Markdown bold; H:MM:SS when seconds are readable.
**4:29:02**
